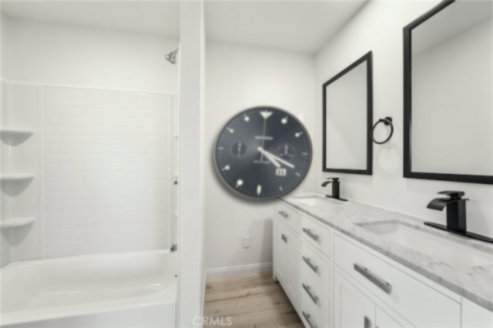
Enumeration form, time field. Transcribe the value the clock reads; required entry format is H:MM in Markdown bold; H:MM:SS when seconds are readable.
**4:19**
